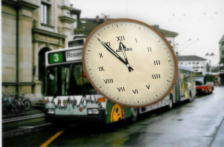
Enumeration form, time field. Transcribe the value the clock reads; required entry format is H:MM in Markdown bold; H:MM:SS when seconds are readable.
**11:54**
